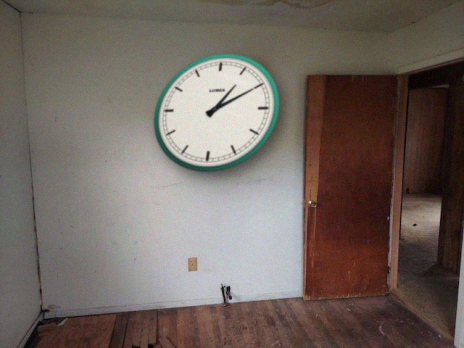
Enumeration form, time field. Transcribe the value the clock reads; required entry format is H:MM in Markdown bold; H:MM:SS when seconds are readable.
**1:10**
